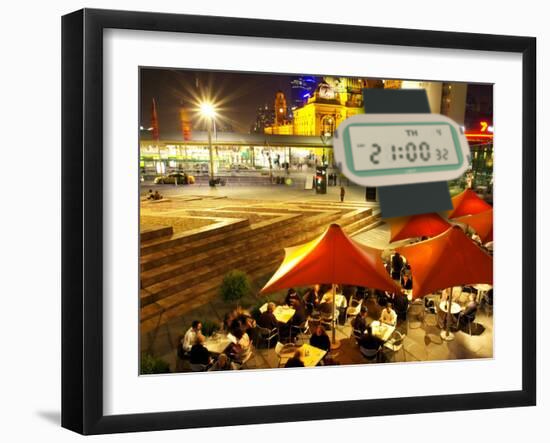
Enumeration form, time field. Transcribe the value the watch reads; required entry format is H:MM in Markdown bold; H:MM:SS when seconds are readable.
**21:00:32**
